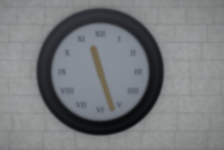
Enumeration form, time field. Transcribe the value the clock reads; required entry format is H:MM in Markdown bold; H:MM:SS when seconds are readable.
**11:27**
